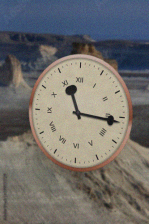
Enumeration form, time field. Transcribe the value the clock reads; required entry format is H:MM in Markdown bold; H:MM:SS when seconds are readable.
**11:16**
